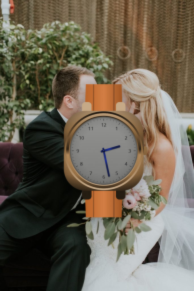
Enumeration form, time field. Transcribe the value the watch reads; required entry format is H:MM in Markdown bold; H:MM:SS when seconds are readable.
**2:28**
